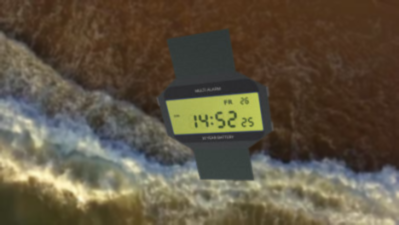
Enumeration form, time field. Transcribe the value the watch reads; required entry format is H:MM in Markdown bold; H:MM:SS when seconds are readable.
**14:52**
